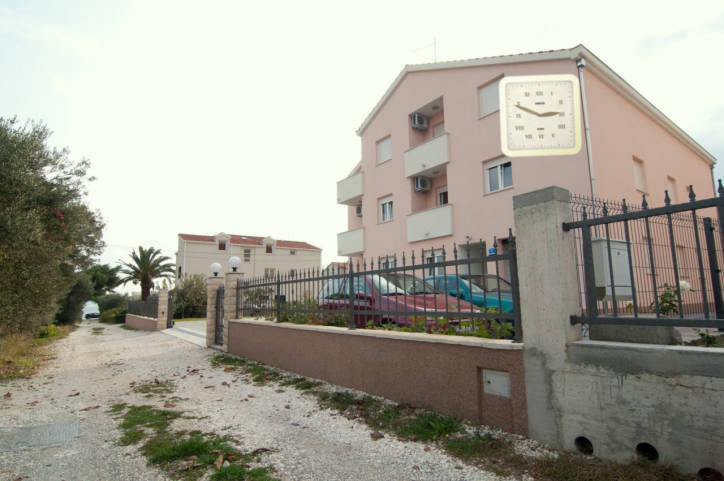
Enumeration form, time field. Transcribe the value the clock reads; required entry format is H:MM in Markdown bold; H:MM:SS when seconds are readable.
**2:49**
